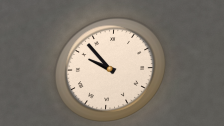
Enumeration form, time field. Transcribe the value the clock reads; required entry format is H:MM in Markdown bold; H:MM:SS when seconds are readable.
**9:53**
